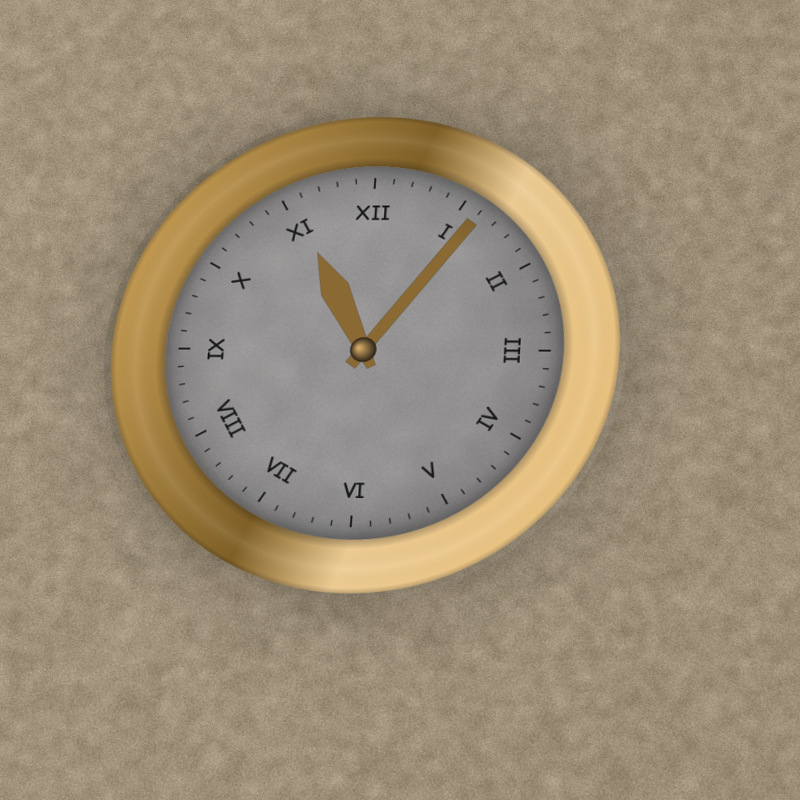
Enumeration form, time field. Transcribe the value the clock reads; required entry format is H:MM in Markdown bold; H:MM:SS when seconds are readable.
**11:06**
